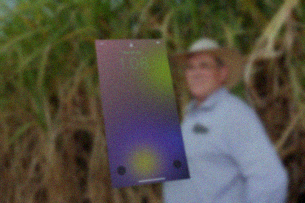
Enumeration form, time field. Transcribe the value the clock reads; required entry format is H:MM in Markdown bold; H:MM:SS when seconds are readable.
**1:08**
